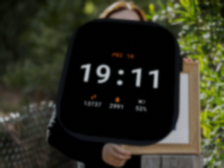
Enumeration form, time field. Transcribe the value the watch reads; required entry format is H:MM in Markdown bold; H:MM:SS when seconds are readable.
**19:11**
